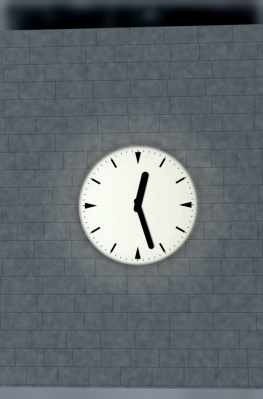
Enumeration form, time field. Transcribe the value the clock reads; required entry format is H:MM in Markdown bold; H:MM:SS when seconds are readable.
**12:27**
